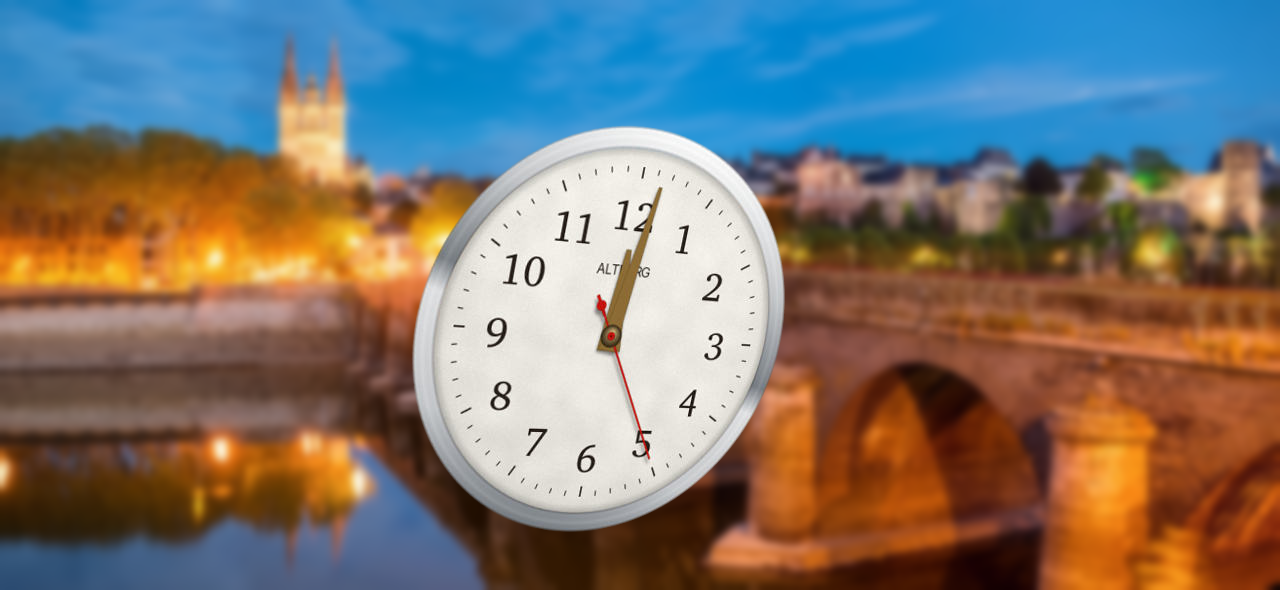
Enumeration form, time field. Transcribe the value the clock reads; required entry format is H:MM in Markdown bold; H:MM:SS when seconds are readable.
**12:01:25**
